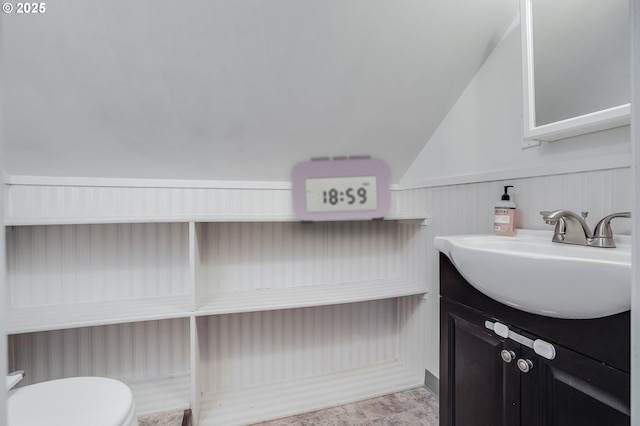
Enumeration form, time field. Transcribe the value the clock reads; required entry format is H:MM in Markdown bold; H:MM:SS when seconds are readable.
**18:59**
